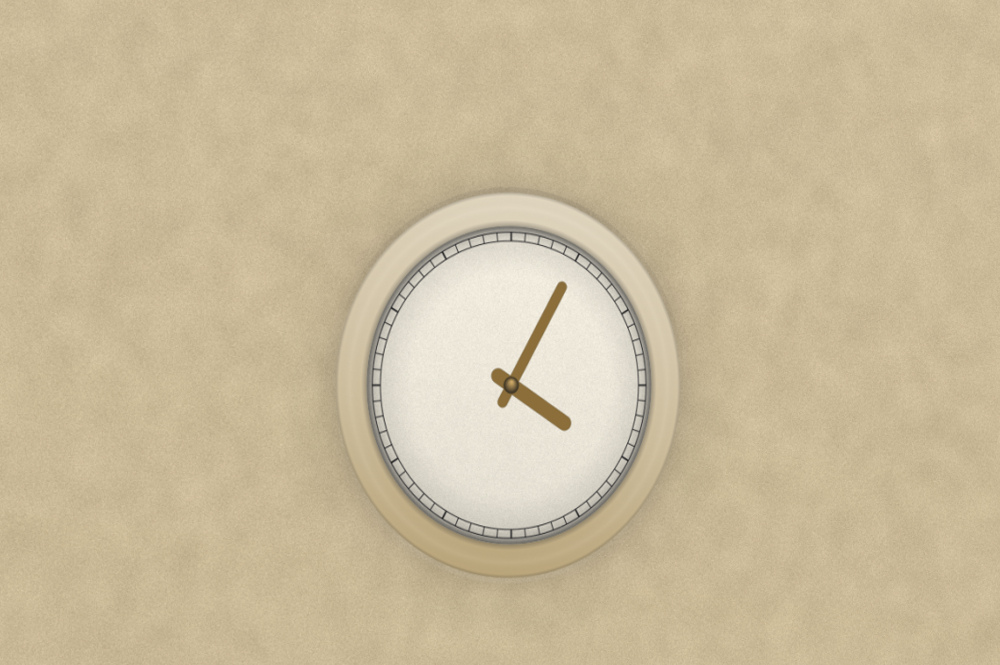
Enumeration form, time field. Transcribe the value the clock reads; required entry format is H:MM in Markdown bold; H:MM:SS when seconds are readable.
**4:05**
